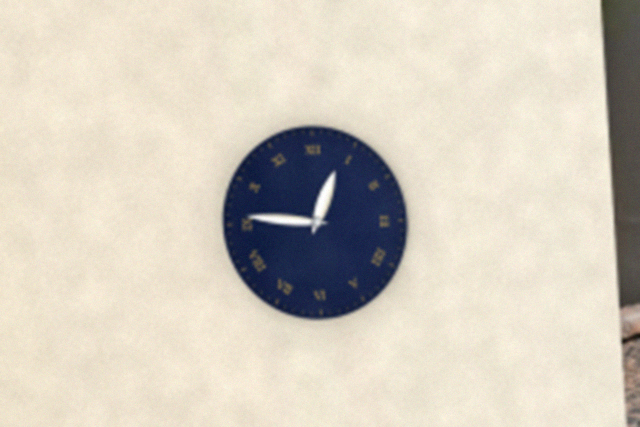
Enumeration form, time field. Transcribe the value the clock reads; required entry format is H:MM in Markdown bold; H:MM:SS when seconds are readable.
**12:46**
